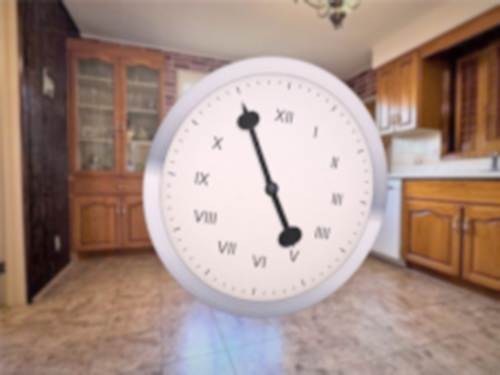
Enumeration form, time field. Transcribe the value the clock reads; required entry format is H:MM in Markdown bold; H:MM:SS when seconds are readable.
**4:55**
